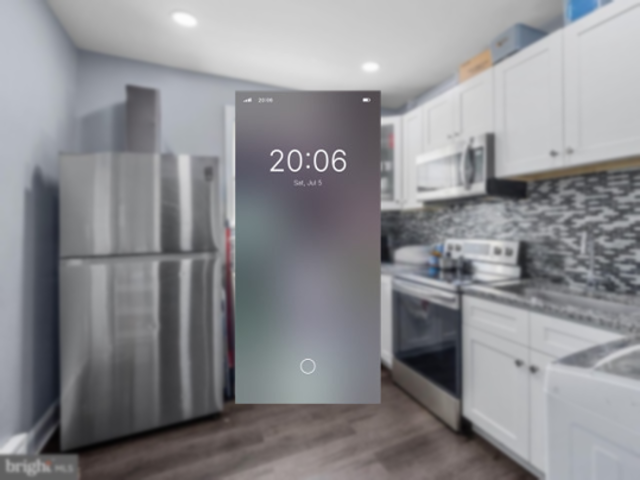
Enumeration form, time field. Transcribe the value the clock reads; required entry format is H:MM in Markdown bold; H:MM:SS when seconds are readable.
**20:06**
